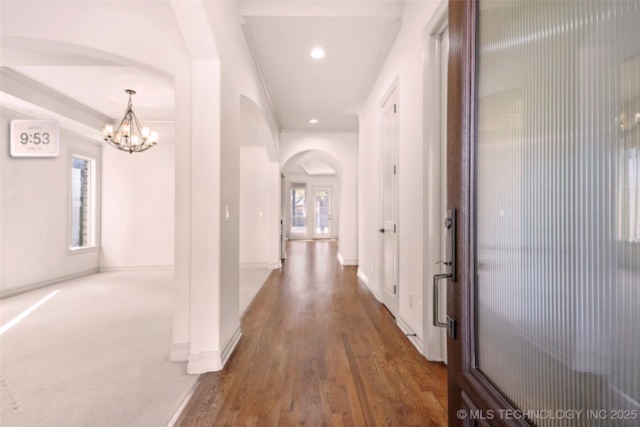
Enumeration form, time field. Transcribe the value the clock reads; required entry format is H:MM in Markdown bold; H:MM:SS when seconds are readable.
**9:53**
